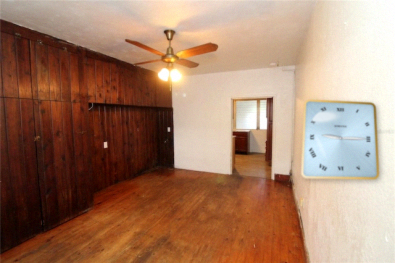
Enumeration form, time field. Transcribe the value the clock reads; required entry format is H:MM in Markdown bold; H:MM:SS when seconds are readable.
**9:15**
